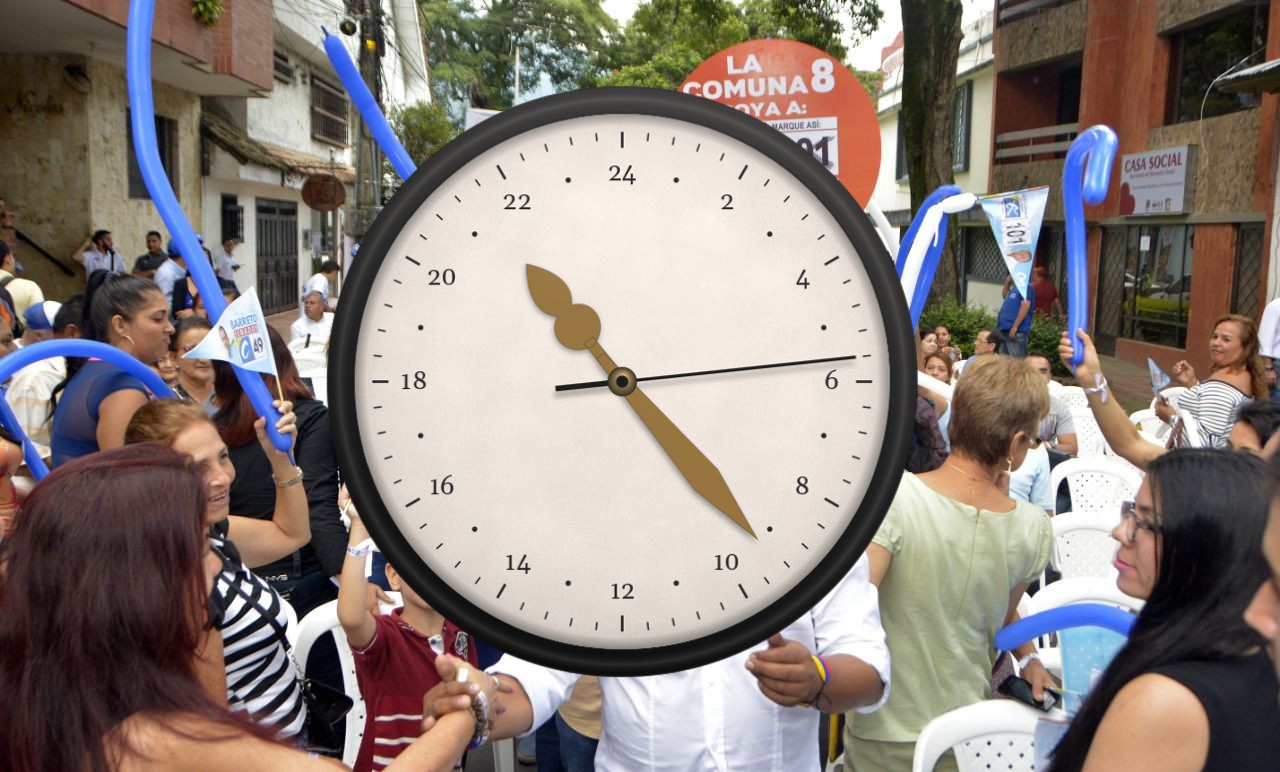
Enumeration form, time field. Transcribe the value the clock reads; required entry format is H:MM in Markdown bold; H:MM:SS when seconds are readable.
**21:23:14**
